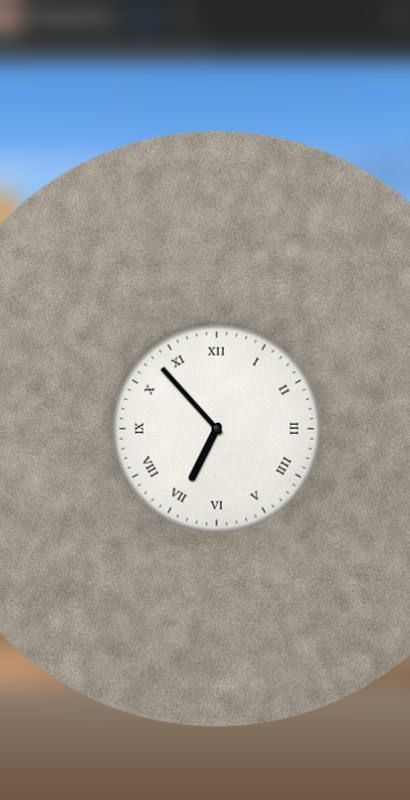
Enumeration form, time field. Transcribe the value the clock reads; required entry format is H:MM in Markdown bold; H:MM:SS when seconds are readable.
**6:53**
